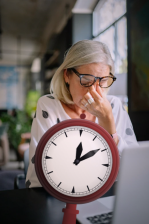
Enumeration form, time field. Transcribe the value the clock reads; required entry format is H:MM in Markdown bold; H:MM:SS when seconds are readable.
**12:09**
